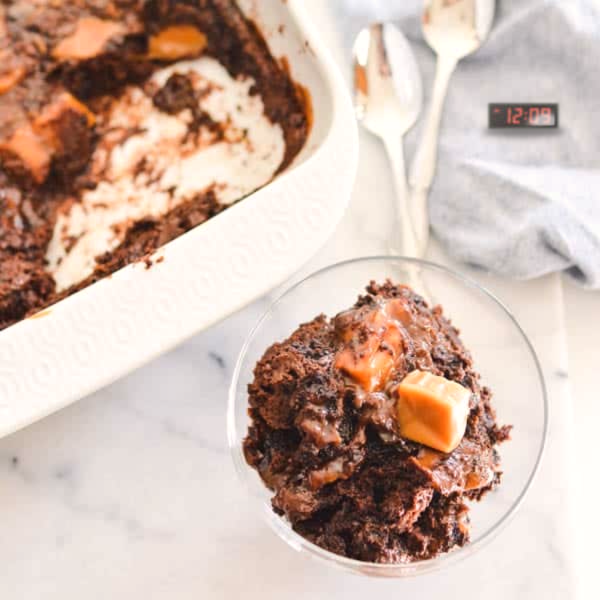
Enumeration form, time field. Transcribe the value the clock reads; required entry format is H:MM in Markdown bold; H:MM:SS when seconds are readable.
**12:09**
